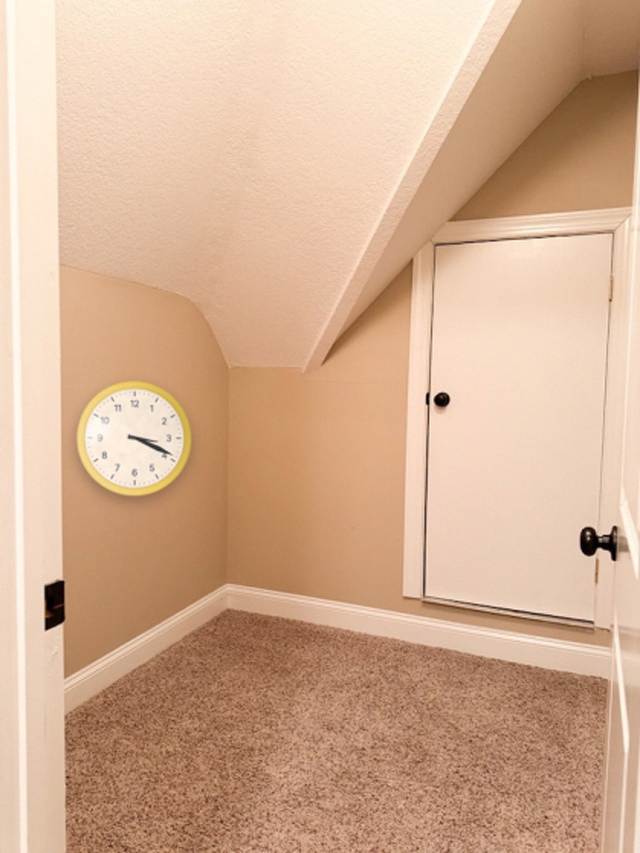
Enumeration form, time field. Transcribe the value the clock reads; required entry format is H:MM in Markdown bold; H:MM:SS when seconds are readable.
**3:19**
